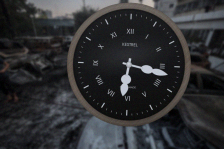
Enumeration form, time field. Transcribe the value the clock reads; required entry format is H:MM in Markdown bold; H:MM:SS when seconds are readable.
**6:17**
